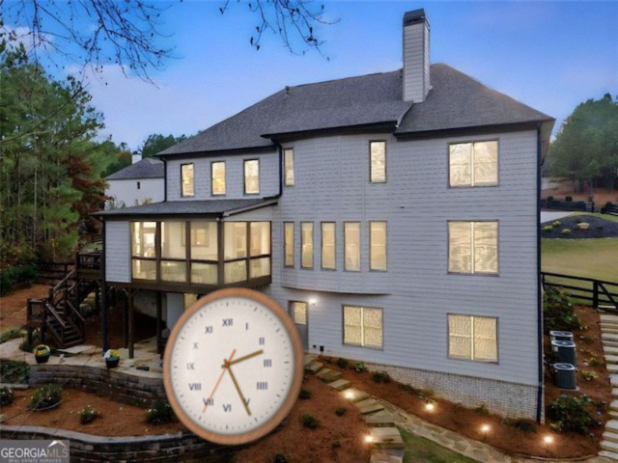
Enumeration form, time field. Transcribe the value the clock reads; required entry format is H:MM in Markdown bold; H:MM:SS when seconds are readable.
**2:25:35**
